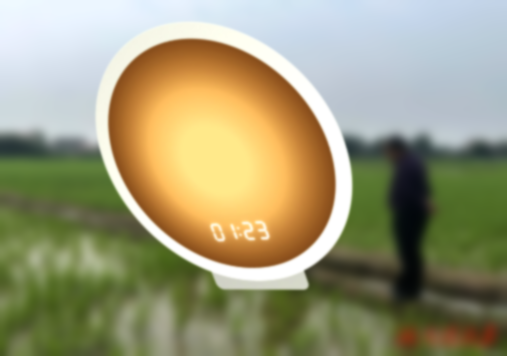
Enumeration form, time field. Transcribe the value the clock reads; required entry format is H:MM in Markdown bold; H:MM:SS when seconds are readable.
**1:23**
